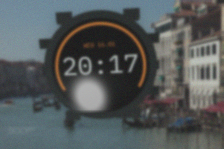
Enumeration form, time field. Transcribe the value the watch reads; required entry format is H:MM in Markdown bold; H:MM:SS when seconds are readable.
**20:17**
